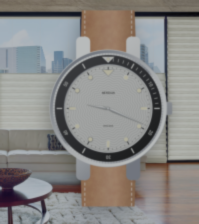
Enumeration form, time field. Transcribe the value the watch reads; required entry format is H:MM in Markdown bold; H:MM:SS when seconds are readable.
**9:19**
